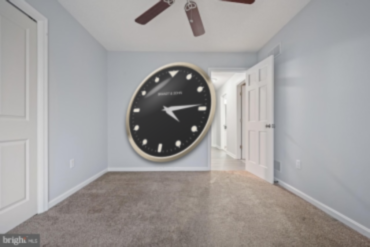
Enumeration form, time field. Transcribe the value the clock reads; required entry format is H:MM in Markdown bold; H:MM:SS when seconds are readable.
**4:14**
